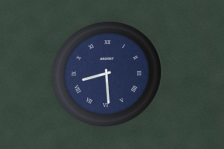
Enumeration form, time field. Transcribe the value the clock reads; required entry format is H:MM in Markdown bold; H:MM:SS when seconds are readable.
**8:29**
